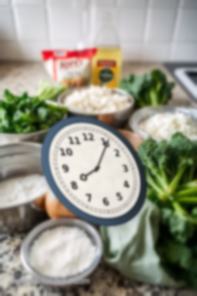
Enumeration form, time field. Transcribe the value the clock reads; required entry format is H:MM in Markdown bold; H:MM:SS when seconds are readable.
**8:06**
